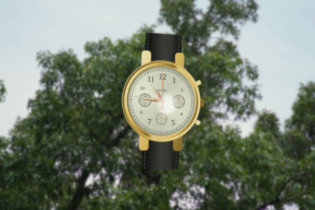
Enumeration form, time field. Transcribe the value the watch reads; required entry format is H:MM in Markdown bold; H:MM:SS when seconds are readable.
**10:46**
